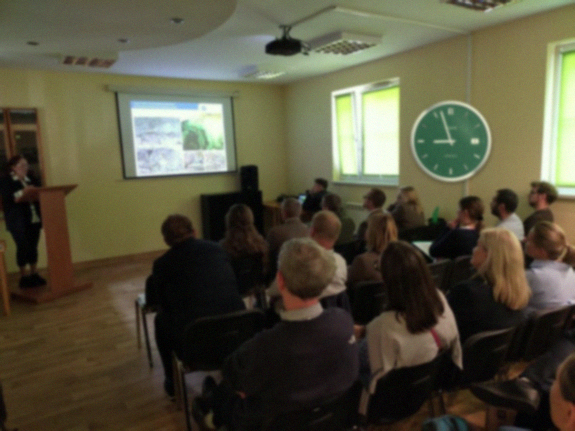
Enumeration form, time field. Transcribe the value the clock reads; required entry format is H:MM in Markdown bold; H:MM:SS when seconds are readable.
**8:57**
